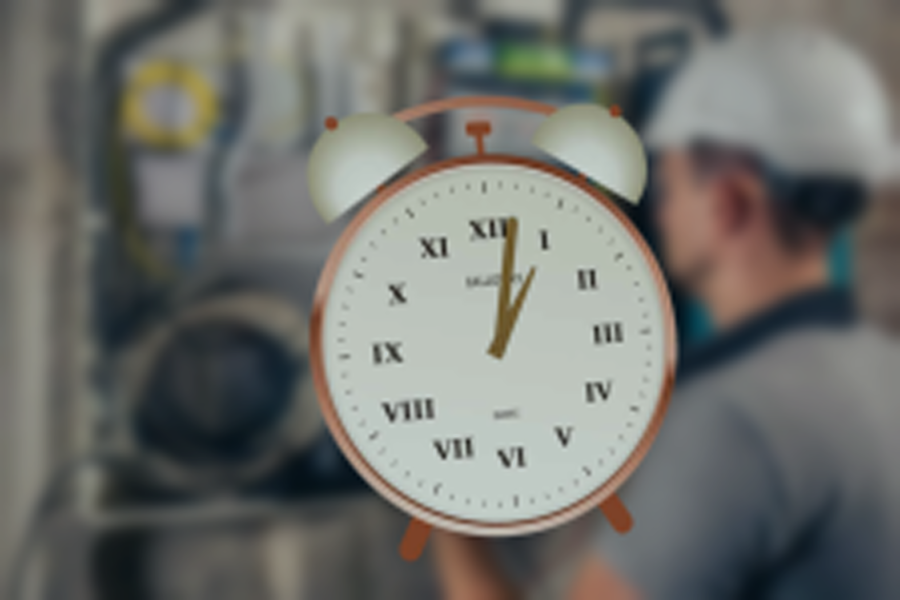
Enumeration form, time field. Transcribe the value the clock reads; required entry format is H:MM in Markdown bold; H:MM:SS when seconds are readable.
**1:02**
